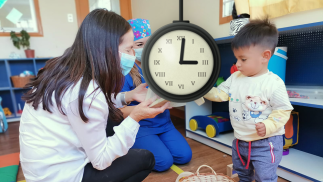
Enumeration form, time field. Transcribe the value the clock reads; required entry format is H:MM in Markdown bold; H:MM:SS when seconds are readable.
**3:01**
